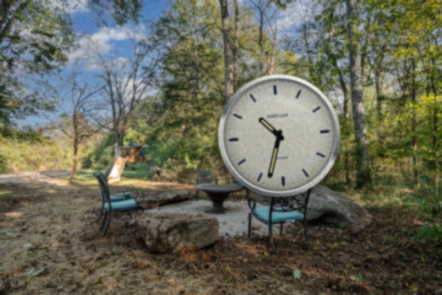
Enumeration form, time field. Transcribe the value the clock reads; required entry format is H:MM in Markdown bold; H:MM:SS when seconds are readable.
**10:33**
